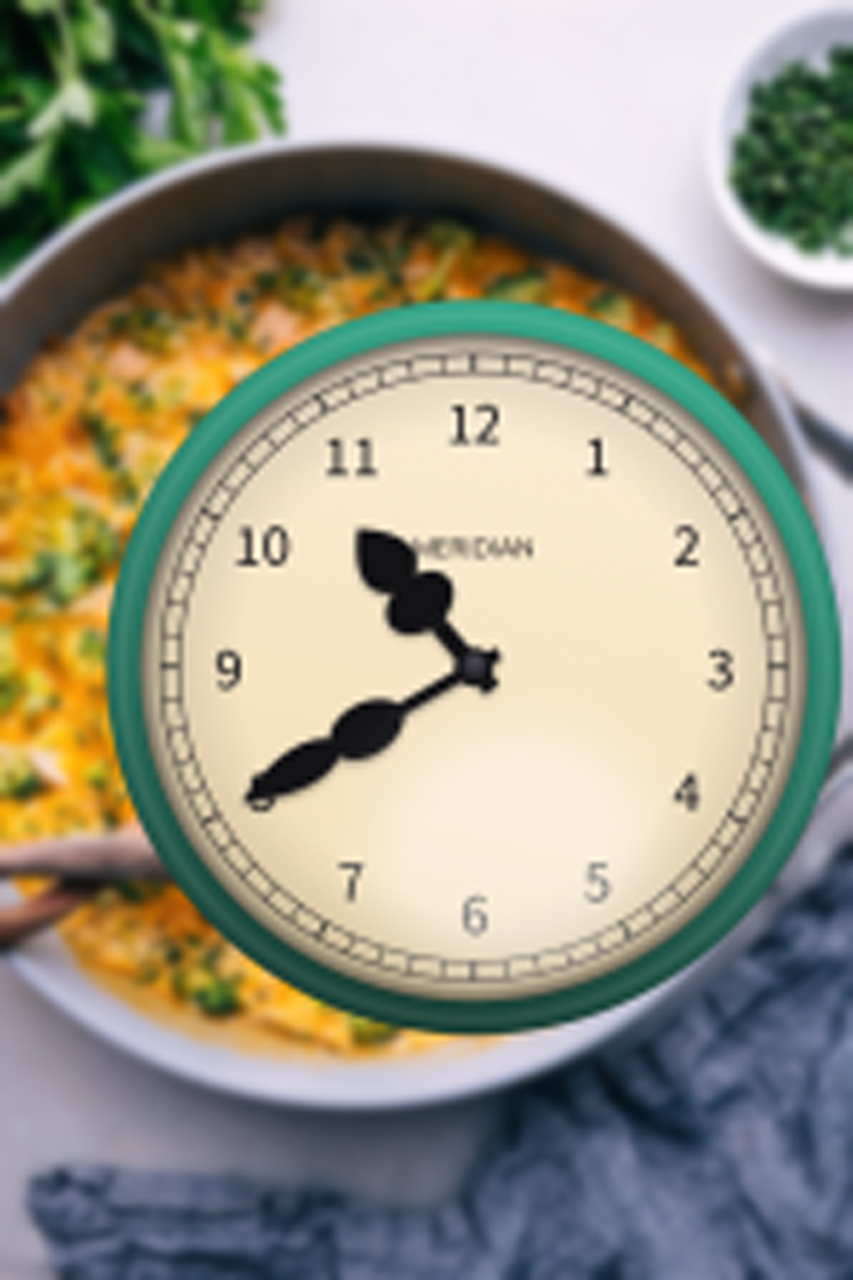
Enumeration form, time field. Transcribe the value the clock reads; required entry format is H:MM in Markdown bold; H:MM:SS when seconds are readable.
**10:40**
